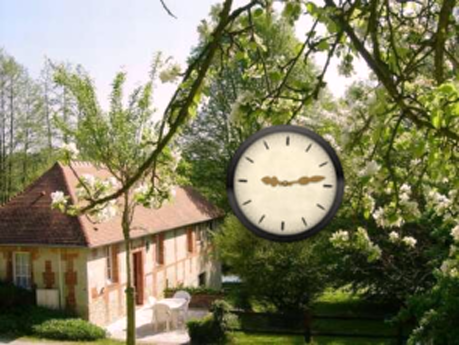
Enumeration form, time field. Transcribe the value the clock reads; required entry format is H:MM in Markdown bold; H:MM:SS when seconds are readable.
**9:13**
